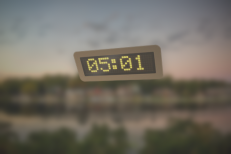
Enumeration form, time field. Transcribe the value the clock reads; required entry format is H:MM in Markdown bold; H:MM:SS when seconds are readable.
**5:01**
